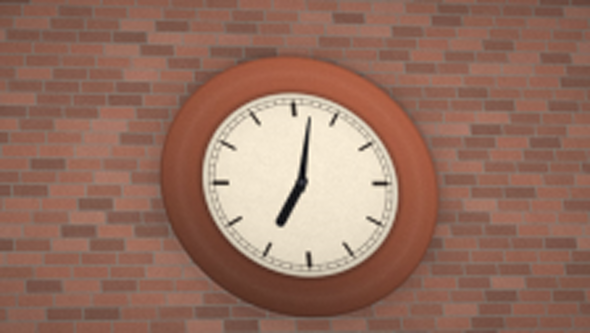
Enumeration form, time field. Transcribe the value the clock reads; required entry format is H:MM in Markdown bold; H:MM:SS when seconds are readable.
**7:02**
